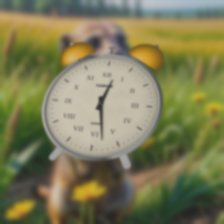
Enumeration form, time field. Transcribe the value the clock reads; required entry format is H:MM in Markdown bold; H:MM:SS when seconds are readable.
**12:28**
